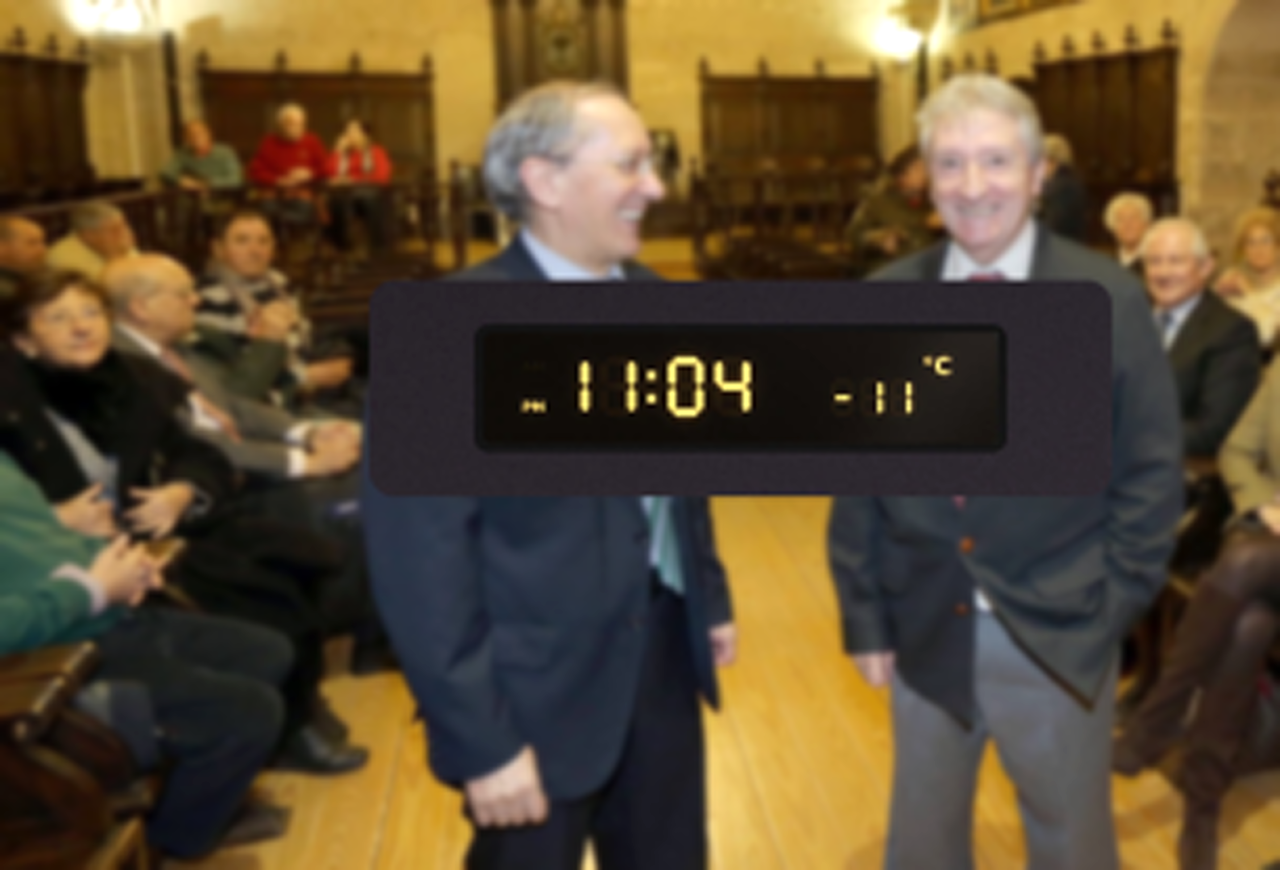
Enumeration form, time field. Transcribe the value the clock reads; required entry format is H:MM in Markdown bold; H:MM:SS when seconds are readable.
**11:04**
